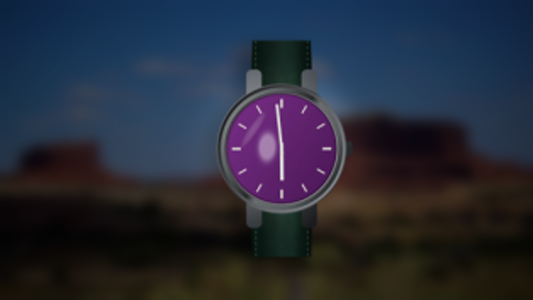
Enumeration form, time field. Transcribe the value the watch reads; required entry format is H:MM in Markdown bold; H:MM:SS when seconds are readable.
**5:59**
